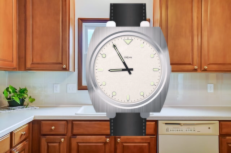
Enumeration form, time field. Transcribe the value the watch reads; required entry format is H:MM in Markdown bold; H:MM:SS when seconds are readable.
**8:55**
